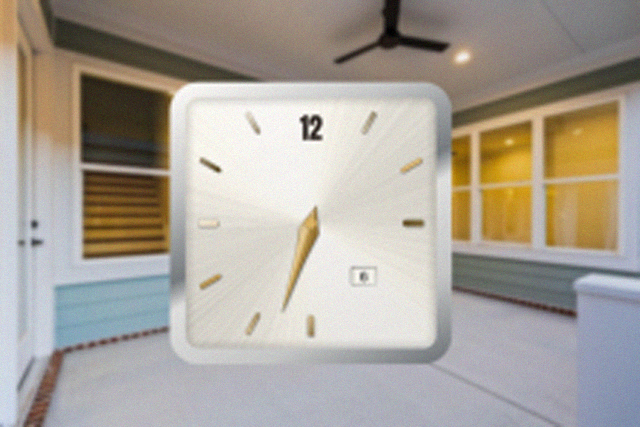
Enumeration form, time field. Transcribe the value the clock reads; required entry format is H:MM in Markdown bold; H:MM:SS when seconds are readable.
**6:33**
